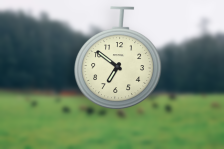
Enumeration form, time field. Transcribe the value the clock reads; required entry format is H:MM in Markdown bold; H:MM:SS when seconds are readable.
**6:51**
